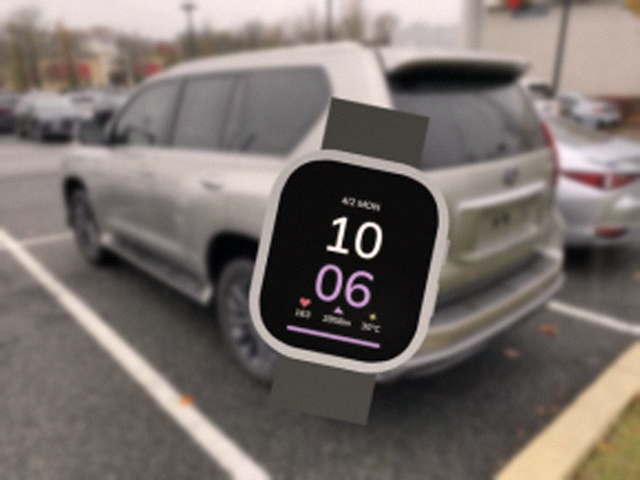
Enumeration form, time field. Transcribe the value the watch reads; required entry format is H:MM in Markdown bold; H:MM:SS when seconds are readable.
**10:06**
